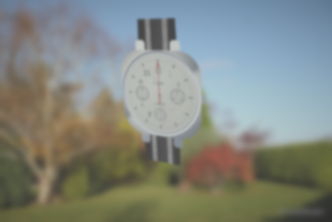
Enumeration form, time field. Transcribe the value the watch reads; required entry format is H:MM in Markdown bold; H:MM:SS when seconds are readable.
**11:29**
